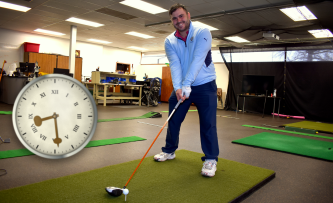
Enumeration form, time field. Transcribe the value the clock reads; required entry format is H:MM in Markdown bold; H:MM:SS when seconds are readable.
**8:29**
